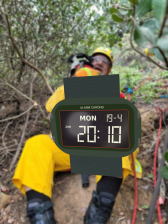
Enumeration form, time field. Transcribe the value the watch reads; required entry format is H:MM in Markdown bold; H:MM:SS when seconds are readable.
**20:10**
